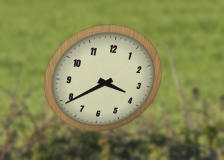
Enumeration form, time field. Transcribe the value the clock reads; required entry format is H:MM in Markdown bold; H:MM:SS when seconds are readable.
**3:39**
